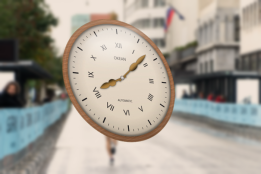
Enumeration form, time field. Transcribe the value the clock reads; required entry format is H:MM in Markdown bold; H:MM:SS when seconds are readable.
**8:08**
